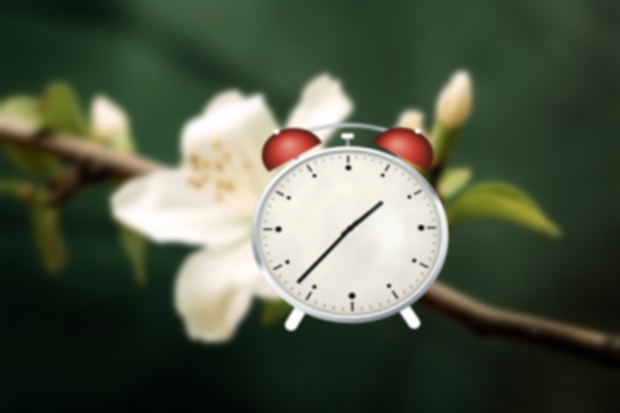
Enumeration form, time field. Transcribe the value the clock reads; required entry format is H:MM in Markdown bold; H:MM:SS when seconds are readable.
**1:37**
